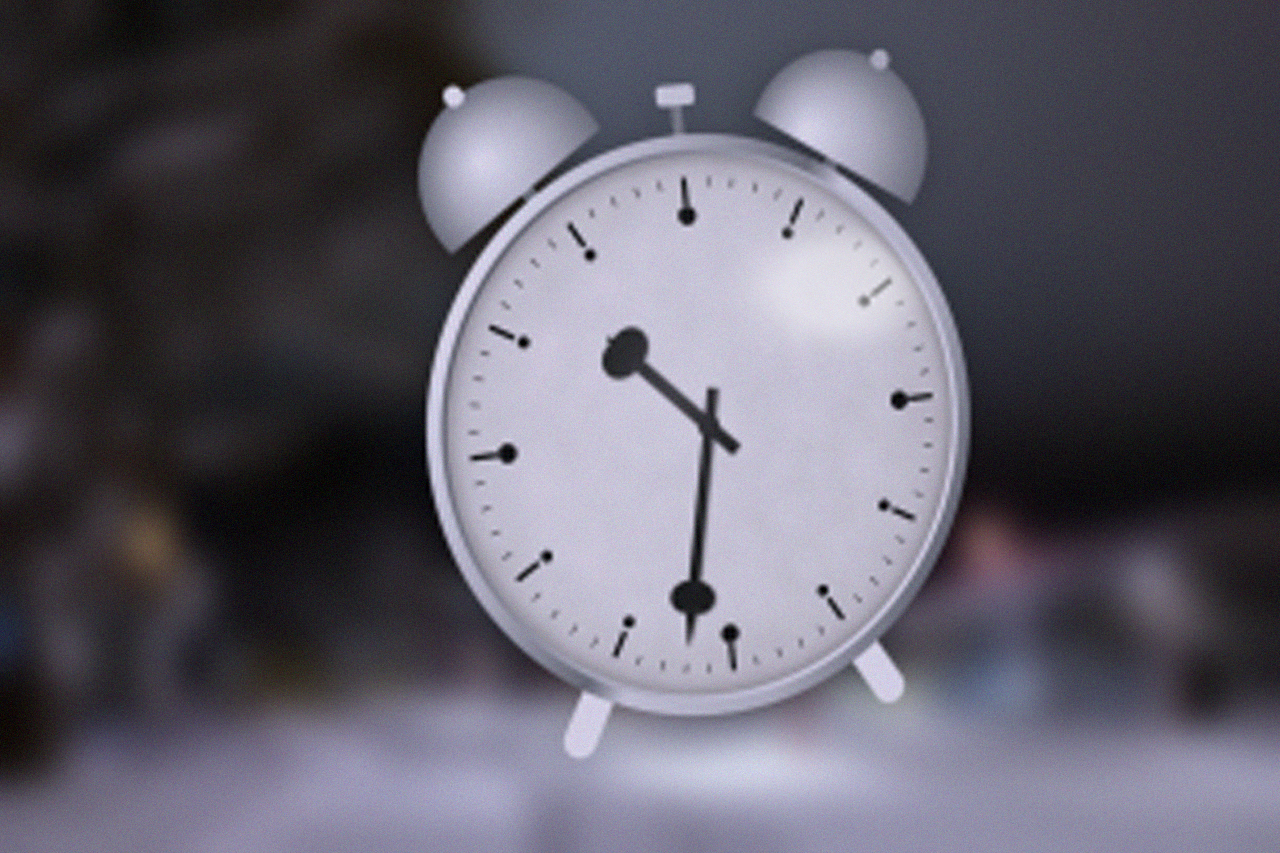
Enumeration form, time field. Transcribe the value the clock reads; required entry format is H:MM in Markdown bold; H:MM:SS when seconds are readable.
**10:32**
